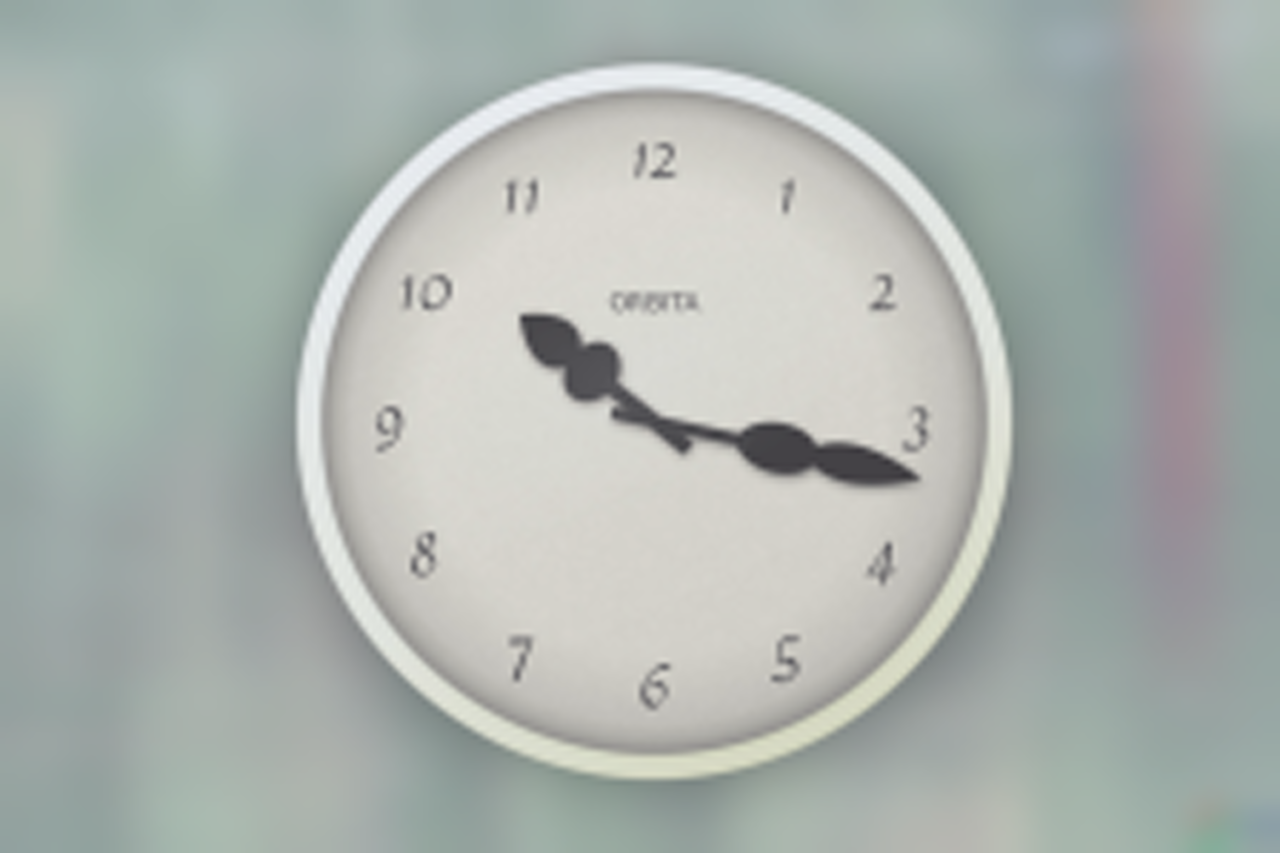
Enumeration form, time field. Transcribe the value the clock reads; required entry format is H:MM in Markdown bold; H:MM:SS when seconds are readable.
**10:17**
